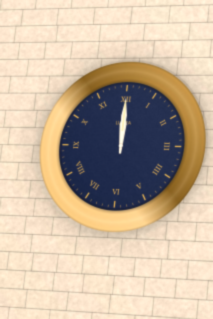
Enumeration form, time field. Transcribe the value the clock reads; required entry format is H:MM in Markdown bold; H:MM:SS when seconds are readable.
**12:00**
